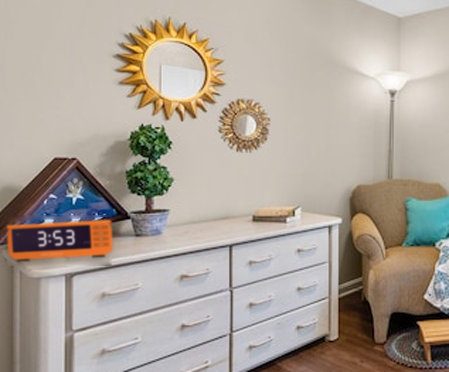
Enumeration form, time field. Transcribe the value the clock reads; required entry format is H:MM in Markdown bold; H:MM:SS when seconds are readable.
**3:53**
